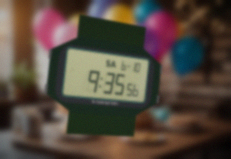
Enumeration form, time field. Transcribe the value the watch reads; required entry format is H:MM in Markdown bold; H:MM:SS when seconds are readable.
**9:35**
